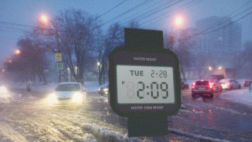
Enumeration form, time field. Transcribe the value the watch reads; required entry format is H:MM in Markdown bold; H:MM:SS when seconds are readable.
**2:09**
